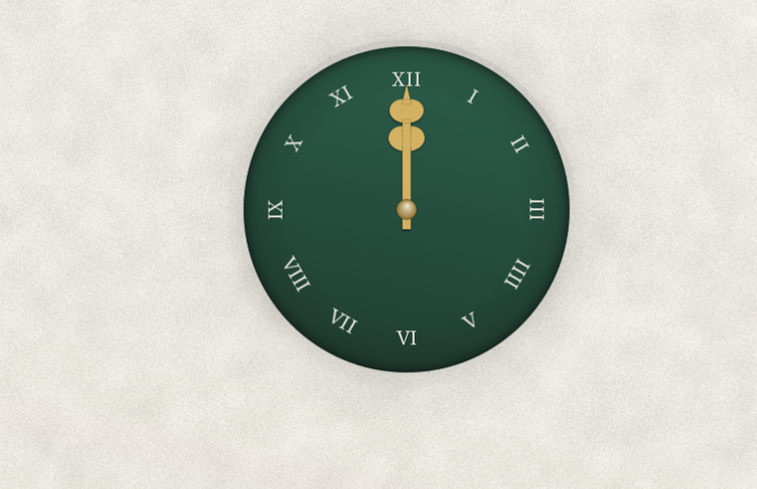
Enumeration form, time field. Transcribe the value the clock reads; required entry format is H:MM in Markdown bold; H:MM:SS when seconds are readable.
**12:00**
